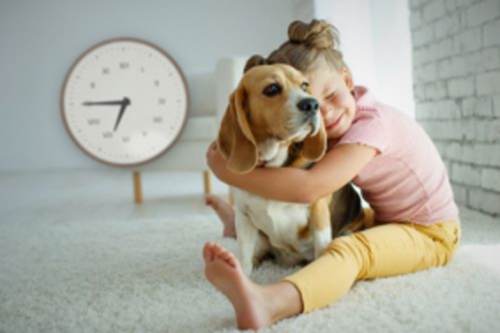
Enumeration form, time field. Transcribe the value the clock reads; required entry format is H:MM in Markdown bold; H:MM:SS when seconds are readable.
**6:45**
